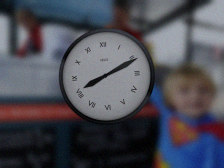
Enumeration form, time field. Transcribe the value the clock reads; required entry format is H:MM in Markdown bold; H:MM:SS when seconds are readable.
**8:11**
